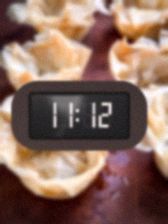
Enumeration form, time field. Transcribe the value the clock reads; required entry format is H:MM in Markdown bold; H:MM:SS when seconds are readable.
**11:12**
